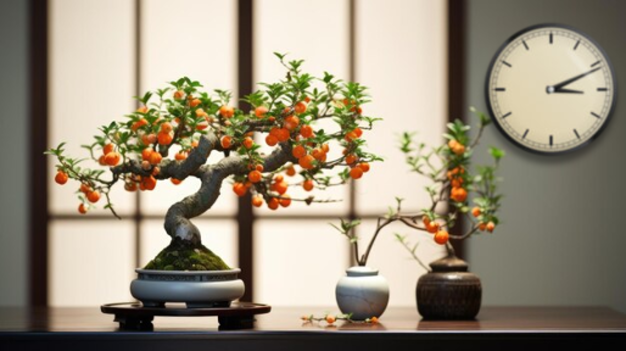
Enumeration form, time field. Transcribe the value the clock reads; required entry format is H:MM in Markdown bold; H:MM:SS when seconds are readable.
**3:11**
